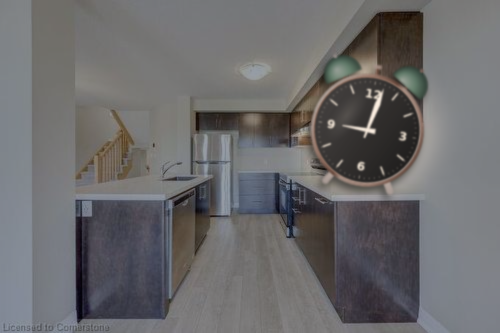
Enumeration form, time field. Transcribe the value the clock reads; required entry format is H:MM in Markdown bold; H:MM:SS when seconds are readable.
**9:02**
